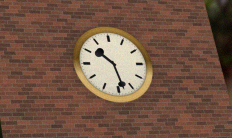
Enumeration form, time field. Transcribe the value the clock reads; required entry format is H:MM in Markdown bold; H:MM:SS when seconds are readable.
**10:28**
